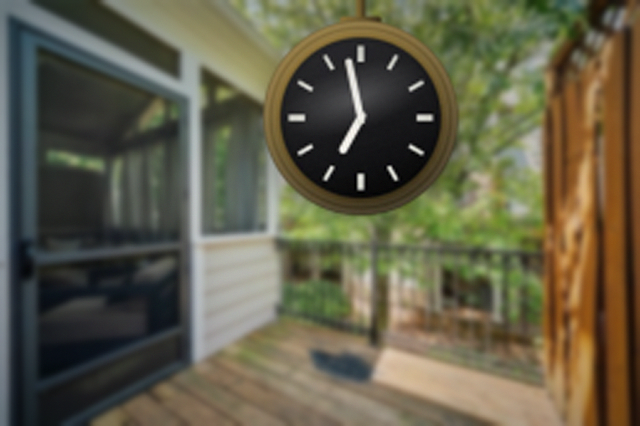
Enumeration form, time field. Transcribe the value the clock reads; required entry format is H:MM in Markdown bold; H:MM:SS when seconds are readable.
**6:58**
